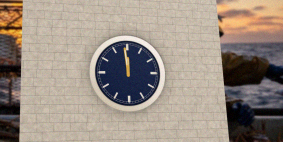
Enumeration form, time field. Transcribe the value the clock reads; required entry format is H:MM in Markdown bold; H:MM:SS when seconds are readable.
**11:59**
